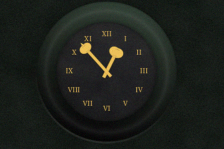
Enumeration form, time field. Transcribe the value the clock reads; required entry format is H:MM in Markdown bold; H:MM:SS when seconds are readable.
**12:53**
